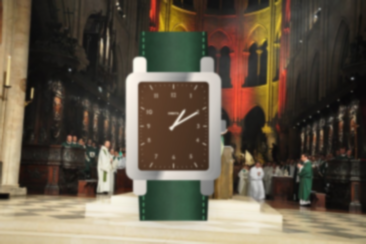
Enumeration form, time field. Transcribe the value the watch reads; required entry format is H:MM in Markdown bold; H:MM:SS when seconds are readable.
**1:10**
